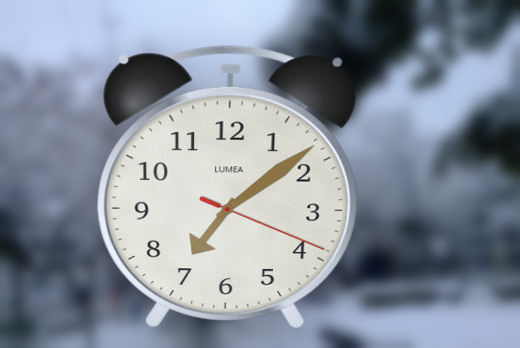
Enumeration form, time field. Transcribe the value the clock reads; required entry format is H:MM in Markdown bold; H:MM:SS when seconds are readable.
**7:08:19**
